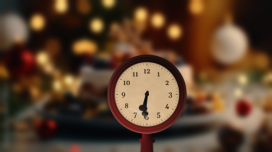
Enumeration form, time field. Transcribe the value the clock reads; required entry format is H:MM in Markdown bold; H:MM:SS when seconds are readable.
**6:31**
